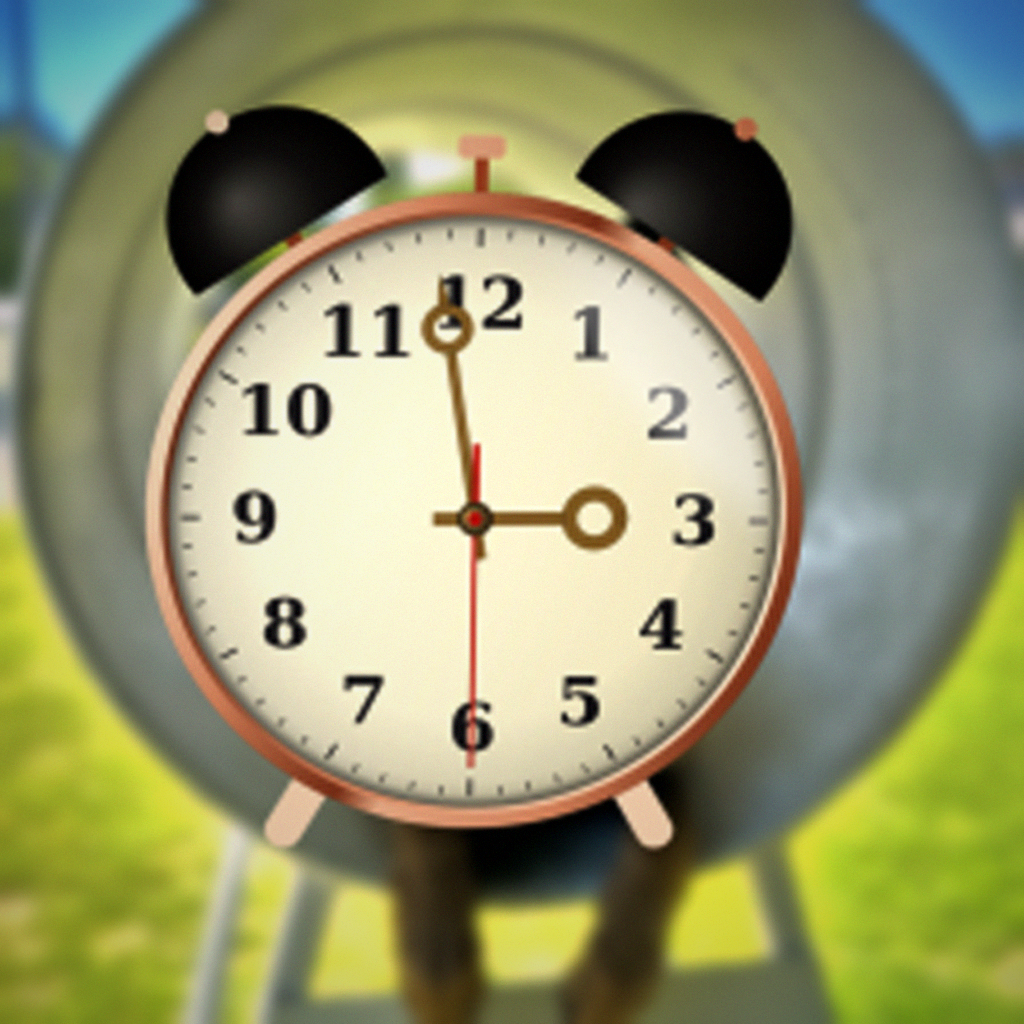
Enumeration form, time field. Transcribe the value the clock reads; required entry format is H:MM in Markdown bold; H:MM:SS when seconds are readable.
**2:58:30**
